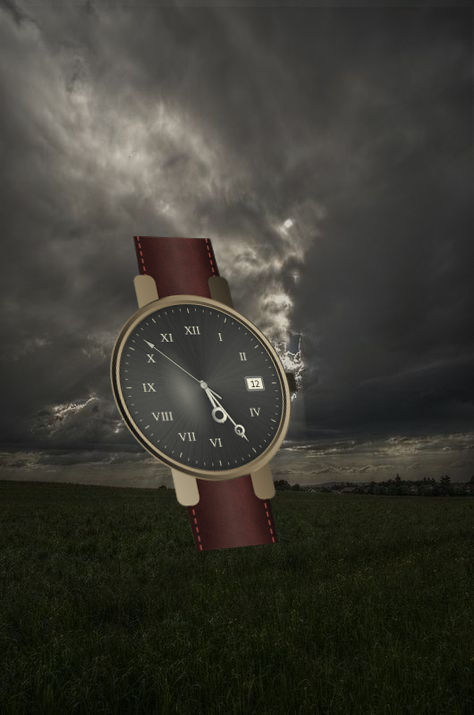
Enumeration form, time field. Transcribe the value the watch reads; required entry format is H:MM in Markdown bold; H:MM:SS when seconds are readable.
**5:24:52**
